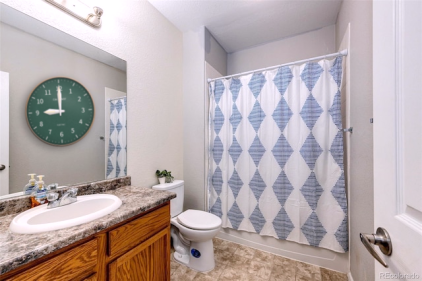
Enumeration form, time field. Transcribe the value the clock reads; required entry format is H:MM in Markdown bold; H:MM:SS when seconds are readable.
**9:00**
